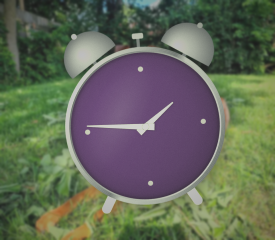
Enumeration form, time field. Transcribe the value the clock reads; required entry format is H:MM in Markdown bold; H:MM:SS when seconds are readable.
**1:46**
